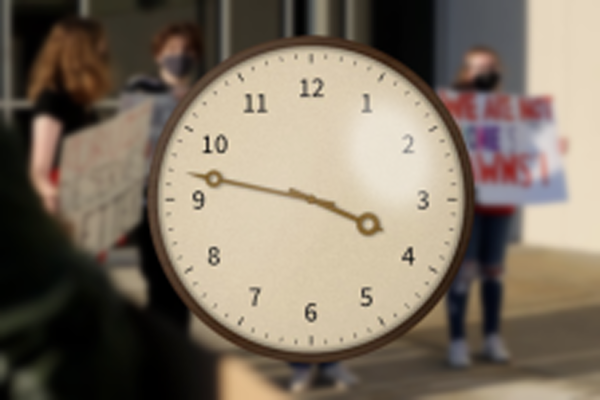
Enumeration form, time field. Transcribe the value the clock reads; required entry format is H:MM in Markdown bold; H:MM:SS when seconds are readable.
**3:47**
